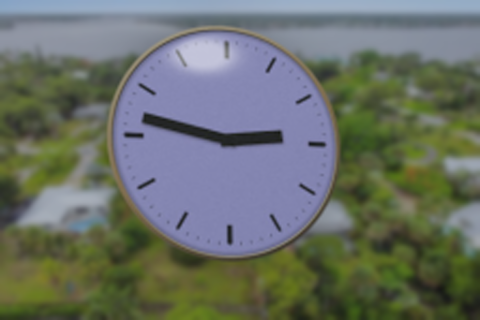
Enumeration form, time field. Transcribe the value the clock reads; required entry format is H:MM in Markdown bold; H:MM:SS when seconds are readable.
**2:47**
